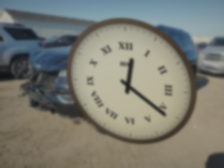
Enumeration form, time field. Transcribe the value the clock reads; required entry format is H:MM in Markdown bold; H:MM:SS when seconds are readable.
**12:21**
